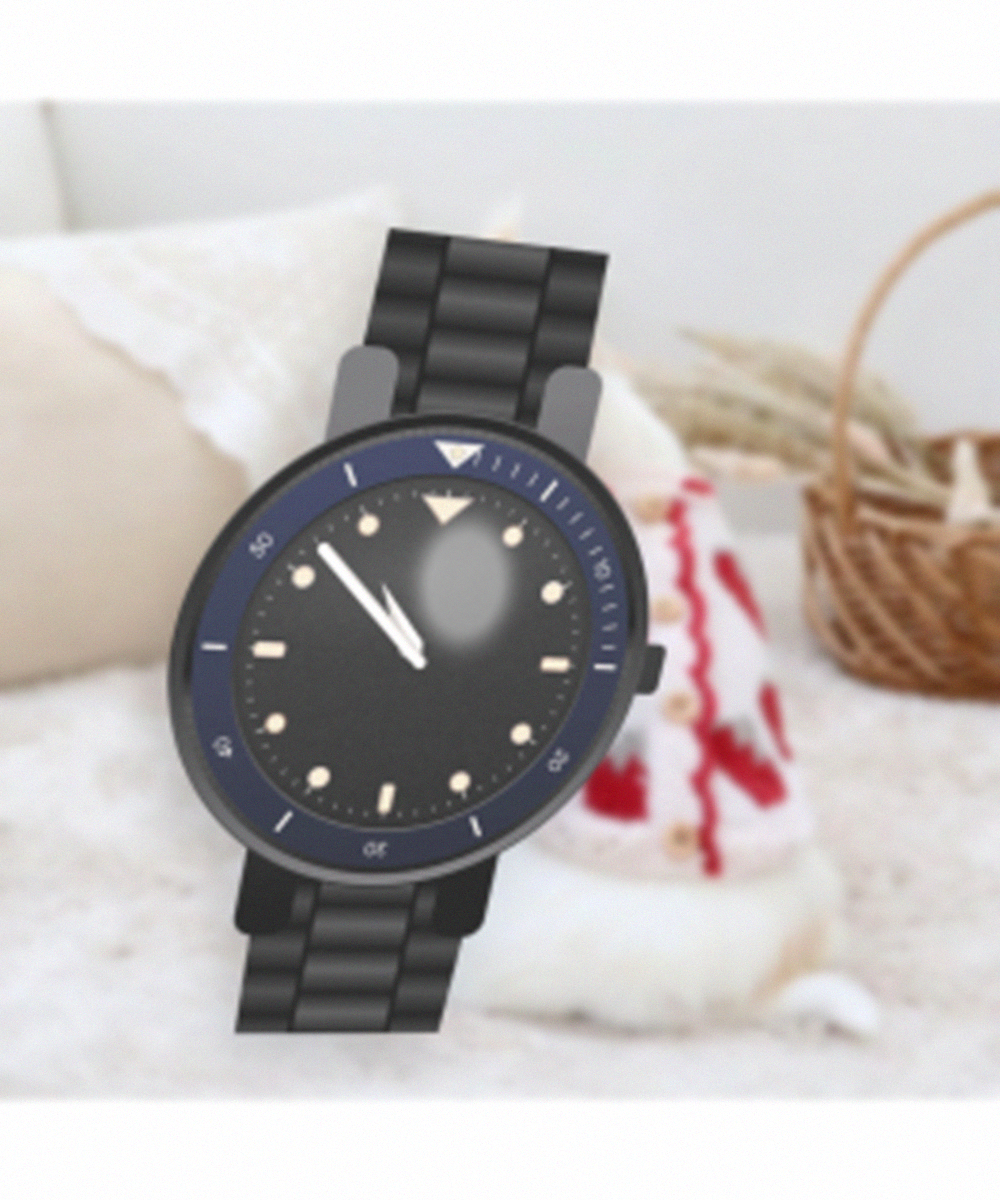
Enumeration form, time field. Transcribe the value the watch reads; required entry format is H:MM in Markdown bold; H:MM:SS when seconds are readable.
**10:52**
